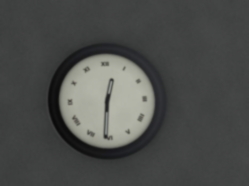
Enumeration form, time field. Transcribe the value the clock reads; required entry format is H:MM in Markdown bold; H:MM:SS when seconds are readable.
**12:31**
